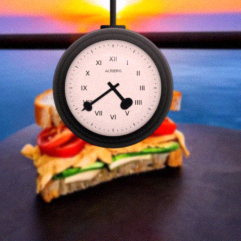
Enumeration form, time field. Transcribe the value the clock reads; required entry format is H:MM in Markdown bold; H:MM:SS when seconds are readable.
**4:39**
